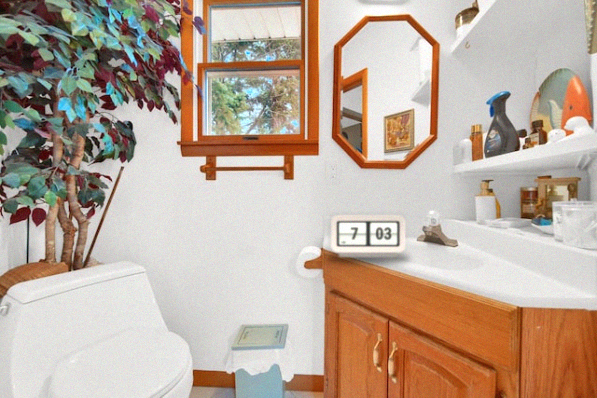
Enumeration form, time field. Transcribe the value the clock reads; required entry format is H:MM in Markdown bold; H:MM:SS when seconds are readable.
**7:03**
